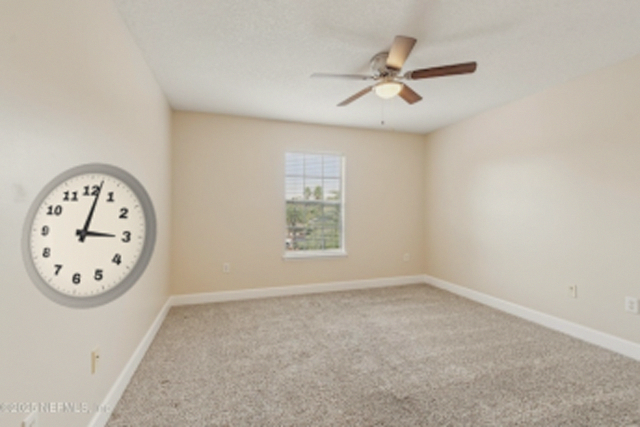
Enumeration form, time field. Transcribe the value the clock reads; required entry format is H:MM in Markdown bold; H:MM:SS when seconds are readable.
**3:02**
